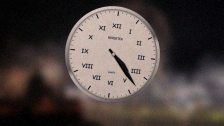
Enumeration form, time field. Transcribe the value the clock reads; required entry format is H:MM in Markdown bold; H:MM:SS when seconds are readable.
**4:23**
